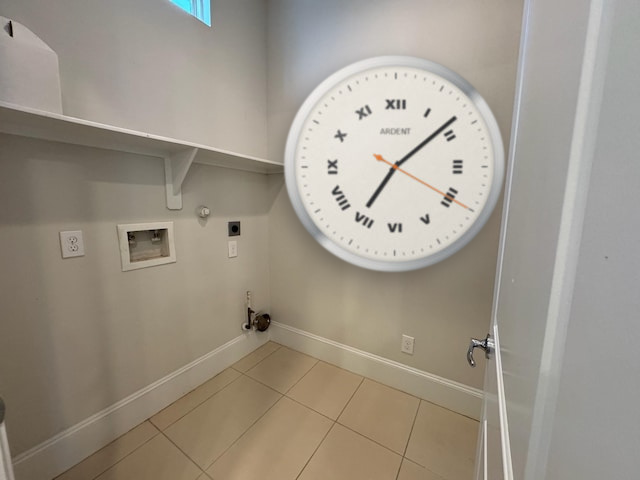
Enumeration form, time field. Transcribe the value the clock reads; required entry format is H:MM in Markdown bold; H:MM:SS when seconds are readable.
**7:08:20**
